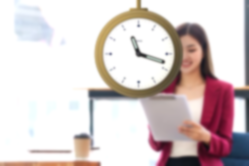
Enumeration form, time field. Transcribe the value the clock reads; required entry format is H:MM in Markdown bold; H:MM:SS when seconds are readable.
**11:18**
